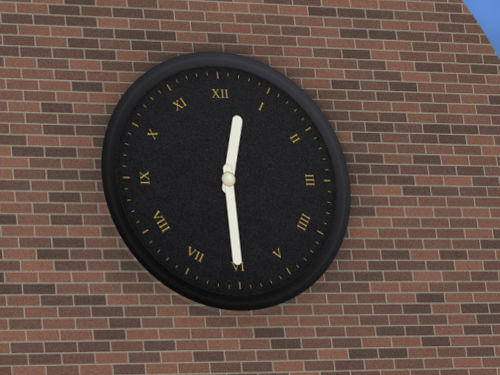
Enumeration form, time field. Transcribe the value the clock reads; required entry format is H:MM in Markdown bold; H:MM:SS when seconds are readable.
**12:30**
